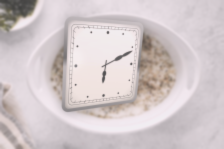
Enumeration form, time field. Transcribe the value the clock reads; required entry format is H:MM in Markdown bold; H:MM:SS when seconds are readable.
**6:11**
